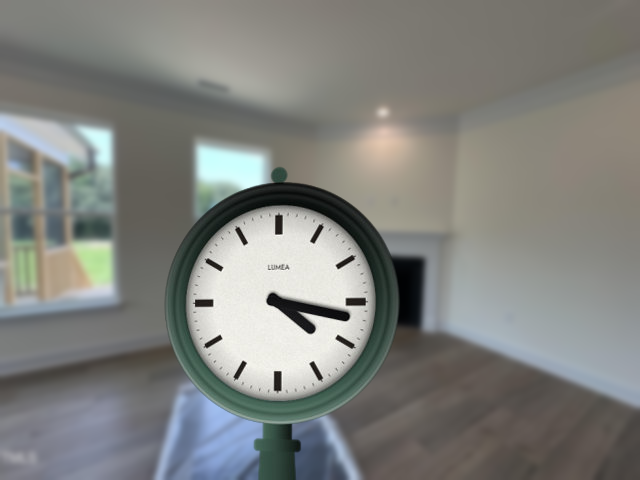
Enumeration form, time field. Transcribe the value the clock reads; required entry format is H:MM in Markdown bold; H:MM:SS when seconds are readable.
**4:17**
